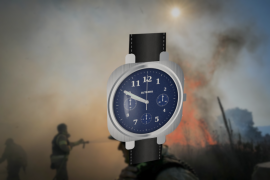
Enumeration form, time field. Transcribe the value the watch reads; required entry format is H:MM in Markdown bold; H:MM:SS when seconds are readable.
**9:50**
